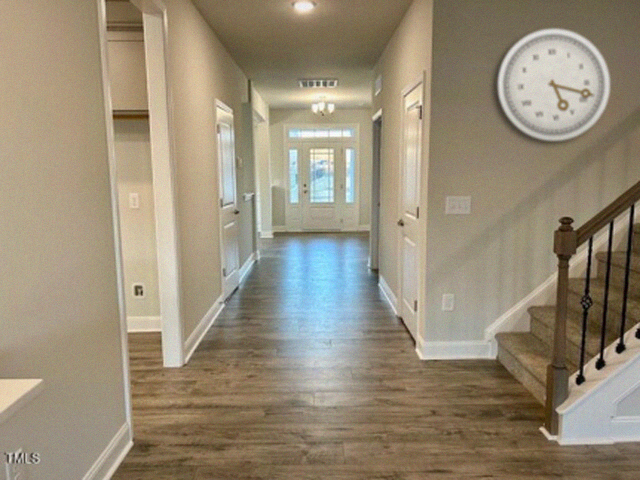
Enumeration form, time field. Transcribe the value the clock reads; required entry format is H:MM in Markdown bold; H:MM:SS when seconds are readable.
**5:18**
